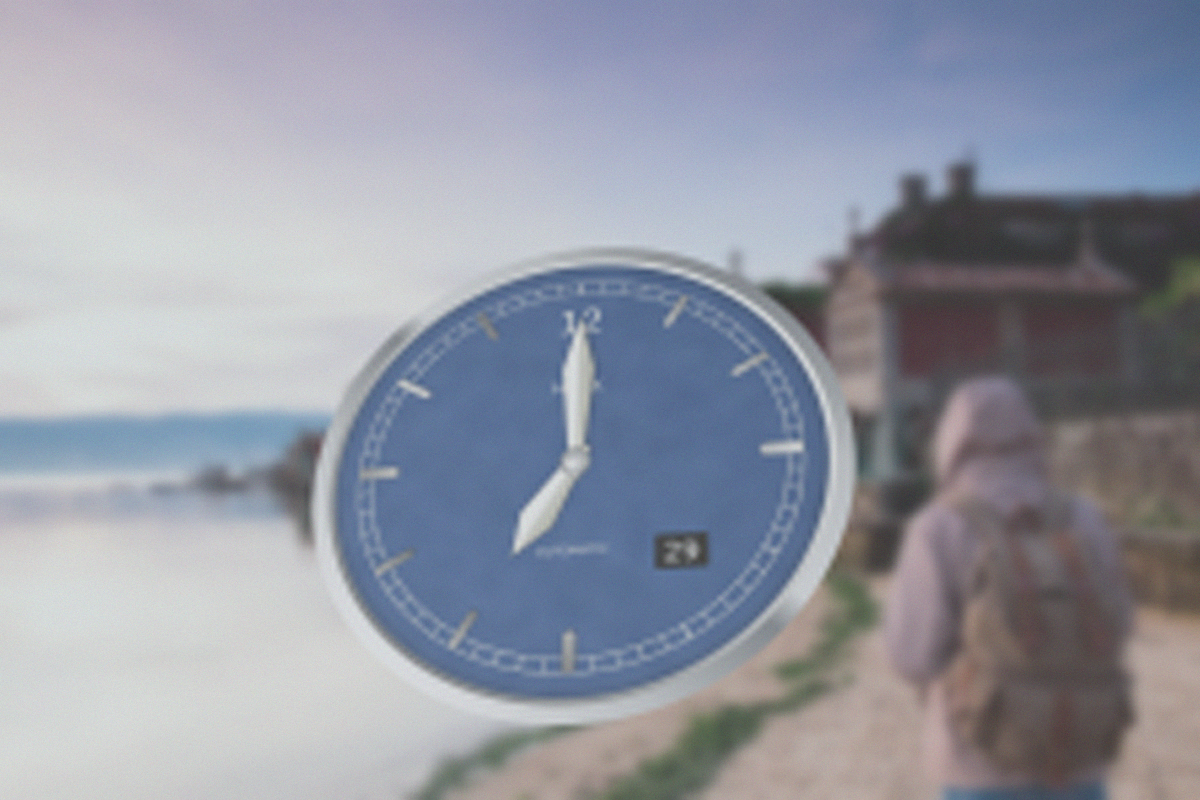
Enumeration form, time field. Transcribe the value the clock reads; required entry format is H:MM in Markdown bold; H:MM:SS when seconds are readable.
**7:00**
